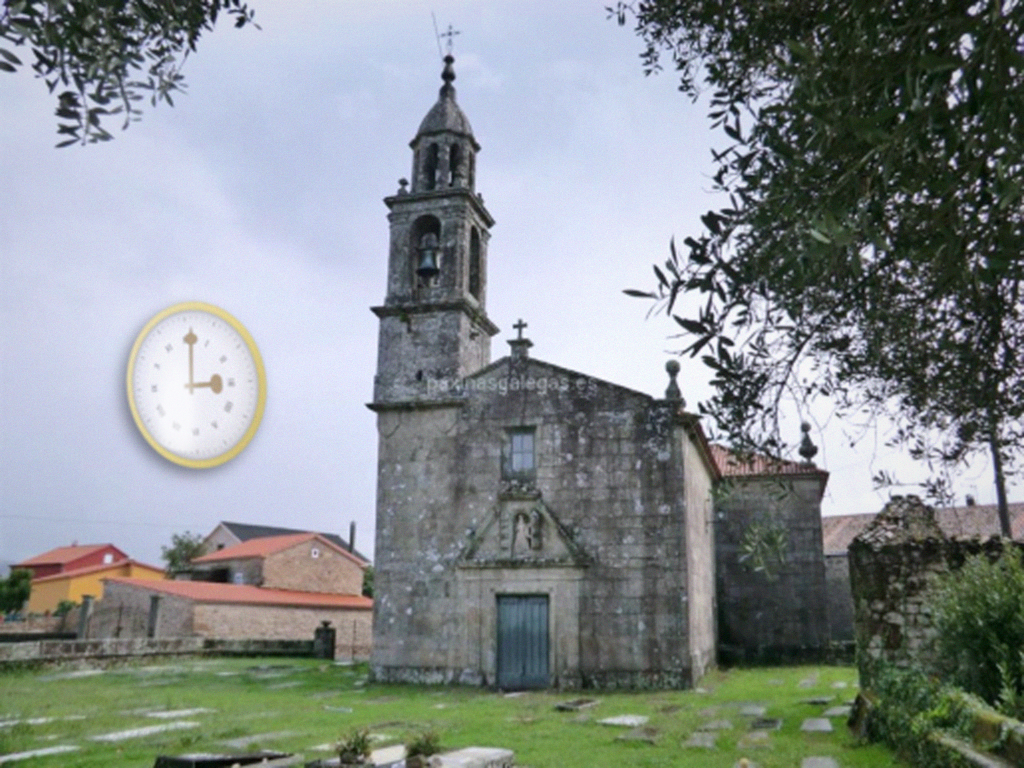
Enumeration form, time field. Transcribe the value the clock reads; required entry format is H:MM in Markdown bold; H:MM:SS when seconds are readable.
**3:01**
